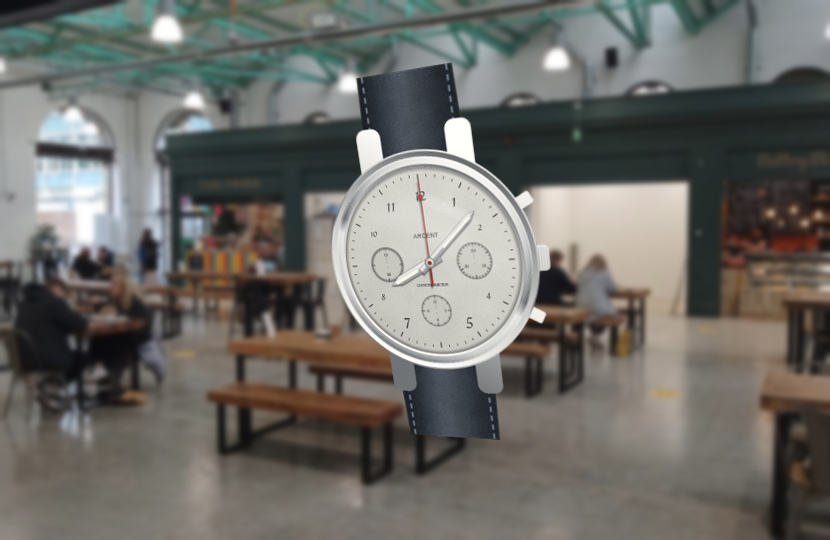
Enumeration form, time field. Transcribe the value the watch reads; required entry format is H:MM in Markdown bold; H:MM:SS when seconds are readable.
**8:08**
